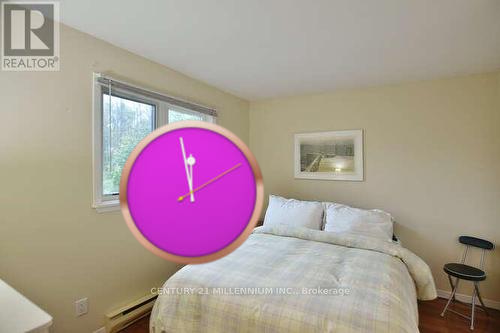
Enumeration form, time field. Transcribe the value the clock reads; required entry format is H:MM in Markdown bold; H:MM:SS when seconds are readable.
**11:58:10**
